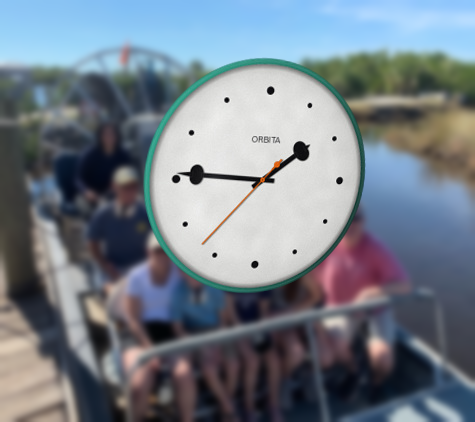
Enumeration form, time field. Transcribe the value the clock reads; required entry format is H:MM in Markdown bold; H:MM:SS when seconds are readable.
**1:45:37**
